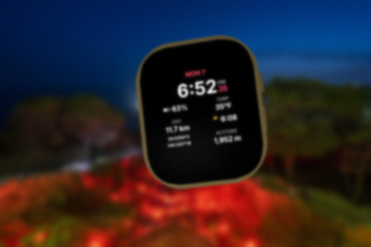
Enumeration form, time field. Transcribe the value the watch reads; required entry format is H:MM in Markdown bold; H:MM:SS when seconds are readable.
**6:52**
